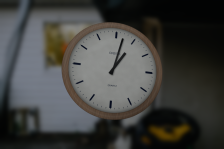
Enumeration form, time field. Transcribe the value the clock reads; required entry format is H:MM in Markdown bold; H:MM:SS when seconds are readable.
**1:02**
